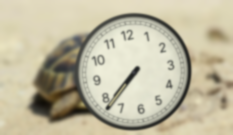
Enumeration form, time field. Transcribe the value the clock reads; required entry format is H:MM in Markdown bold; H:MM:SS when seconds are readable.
**7:38**
